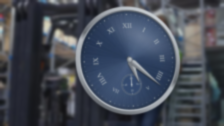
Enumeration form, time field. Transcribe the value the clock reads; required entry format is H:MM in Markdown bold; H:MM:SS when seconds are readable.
**5:22**
